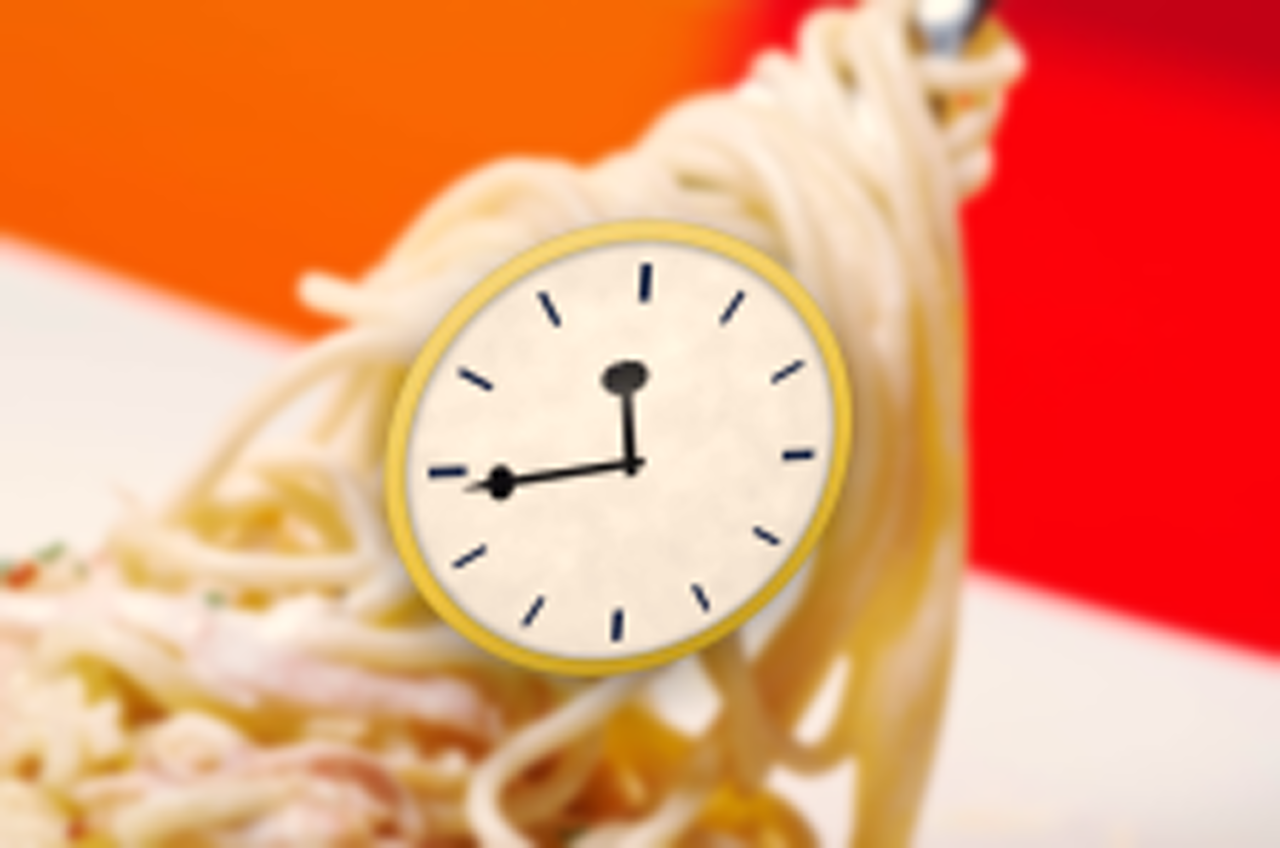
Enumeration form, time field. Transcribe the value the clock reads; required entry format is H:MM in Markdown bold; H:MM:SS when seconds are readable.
**11:44**
